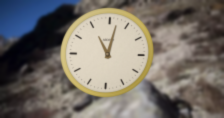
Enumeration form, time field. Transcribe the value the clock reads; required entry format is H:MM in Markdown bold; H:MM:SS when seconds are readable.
**11:02**
